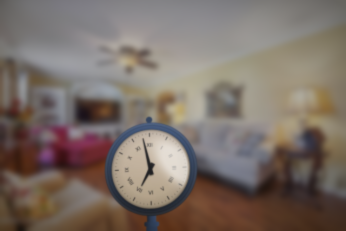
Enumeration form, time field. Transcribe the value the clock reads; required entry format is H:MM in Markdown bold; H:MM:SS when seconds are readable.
**6:58**
